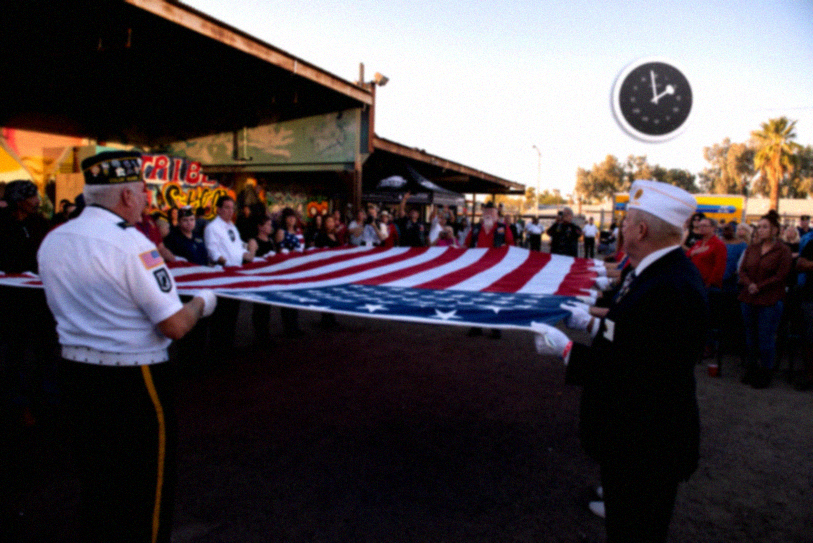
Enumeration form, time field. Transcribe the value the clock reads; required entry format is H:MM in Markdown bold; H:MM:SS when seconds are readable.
**1:59**
